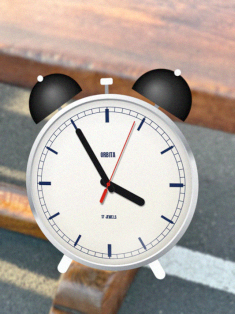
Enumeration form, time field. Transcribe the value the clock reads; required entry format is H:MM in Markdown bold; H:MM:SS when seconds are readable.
**3:55:04**
